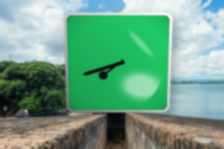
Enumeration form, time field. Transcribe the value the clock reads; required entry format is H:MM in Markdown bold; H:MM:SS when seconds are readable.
**7:42**
